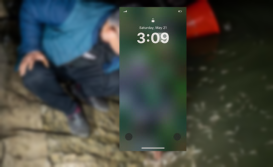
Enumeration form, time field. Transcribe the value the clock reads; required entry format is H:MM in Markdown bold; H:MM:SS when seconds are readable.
**3:09**
